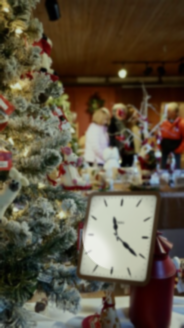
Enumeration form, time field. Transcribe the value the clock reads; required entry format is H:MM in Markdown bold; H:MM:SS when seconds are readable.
**11:21**
